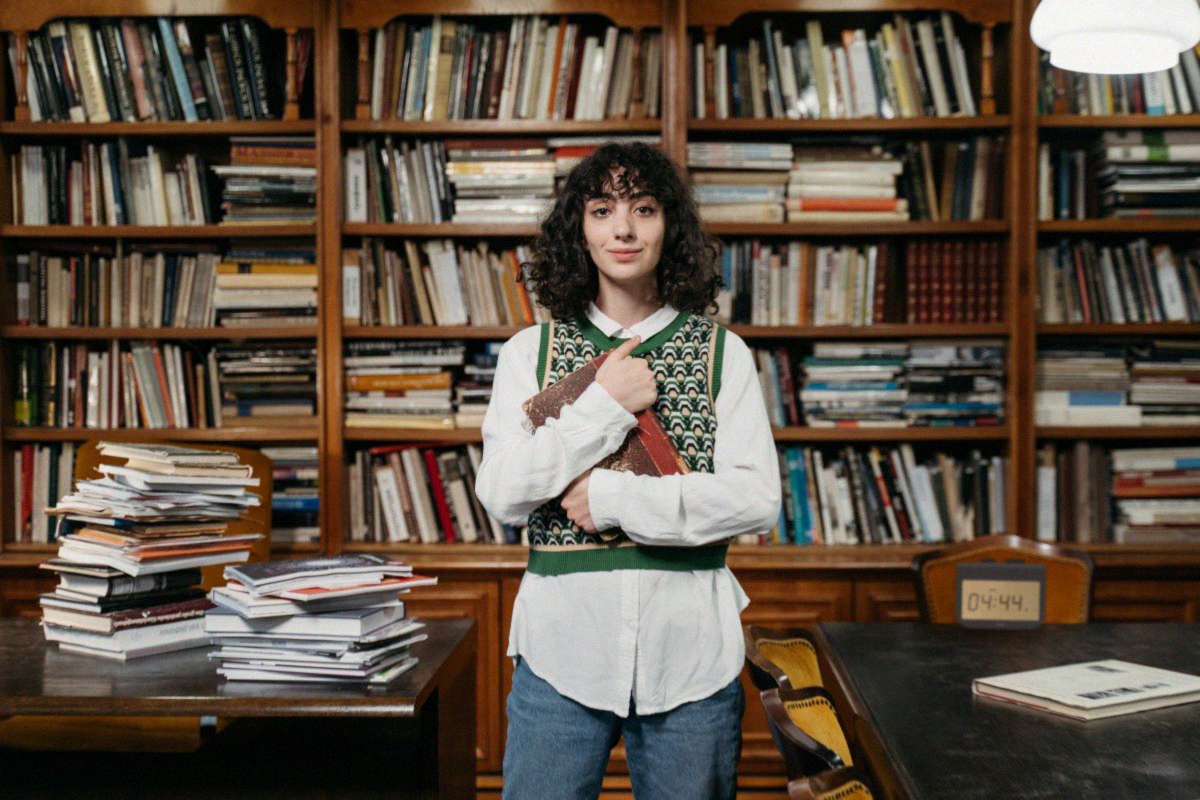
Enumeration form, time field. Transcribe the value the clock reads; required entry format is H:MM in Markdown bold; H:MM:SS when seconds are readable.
**4:44**
